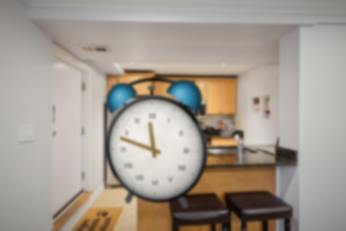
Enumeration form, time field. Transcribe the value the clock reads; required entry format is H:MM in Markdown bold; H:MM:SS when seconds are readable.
**11:48**
